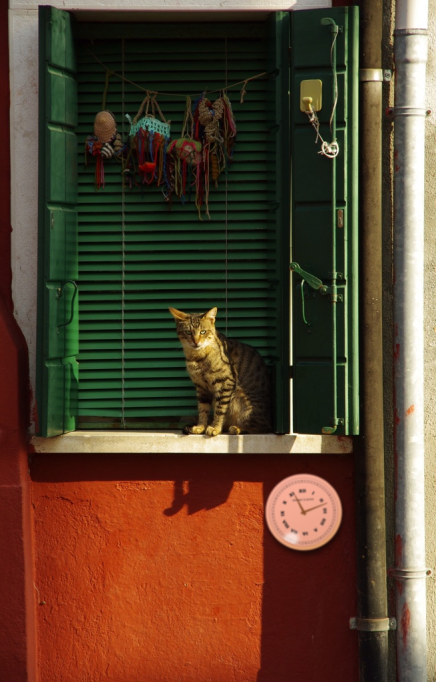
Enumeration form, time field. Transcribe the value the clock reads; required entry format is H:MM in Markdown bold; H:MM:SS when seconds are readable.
**11:12**
